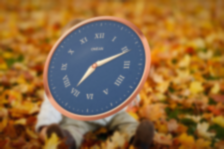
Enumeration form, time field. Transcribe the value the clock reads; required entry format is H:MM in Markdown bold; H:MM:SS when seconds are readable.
**7:11**
